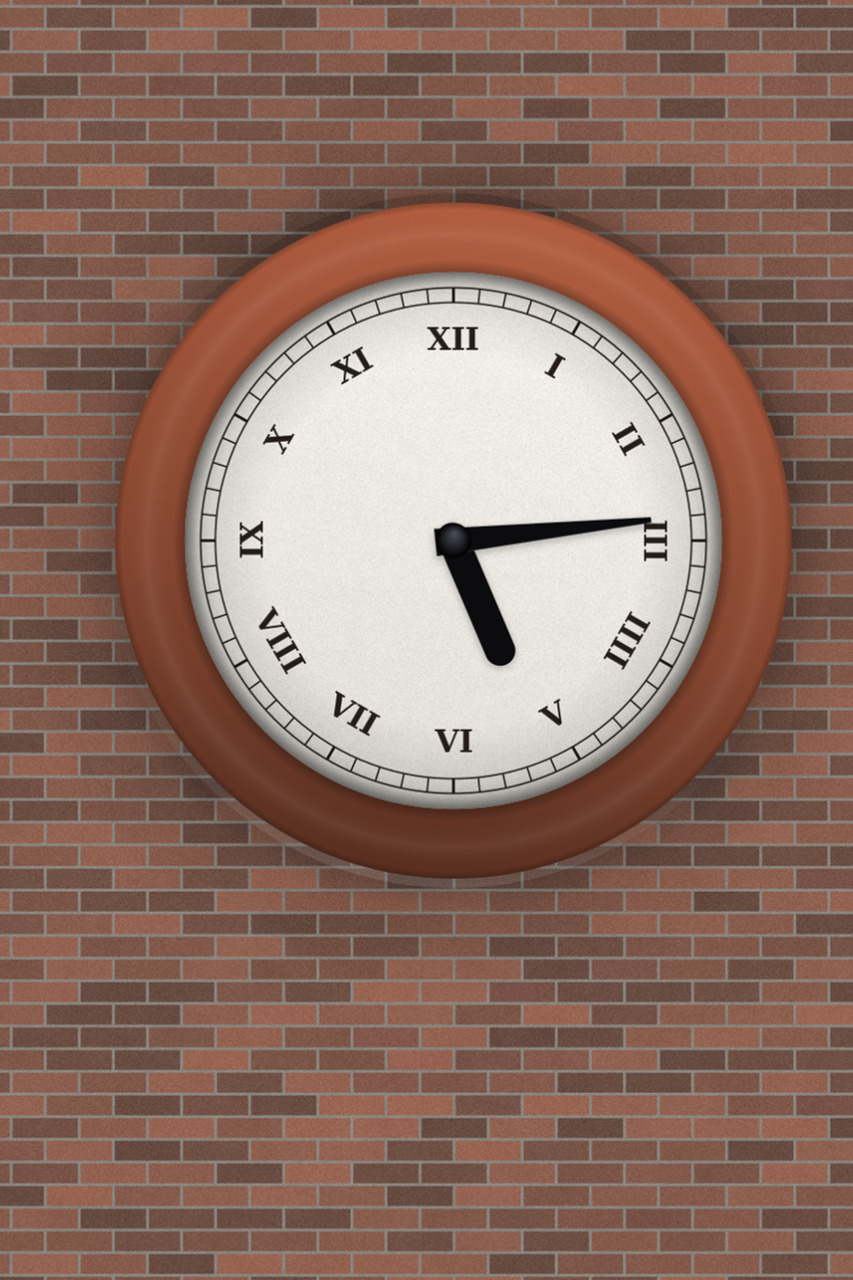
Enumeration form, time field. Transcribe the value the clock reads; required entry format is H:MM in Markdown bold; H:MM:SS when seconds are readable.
**5:14**
